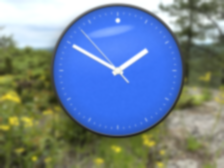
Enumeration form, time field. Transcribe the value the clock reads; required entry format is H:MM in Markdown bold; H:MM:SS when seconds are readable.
**1:49:53**
